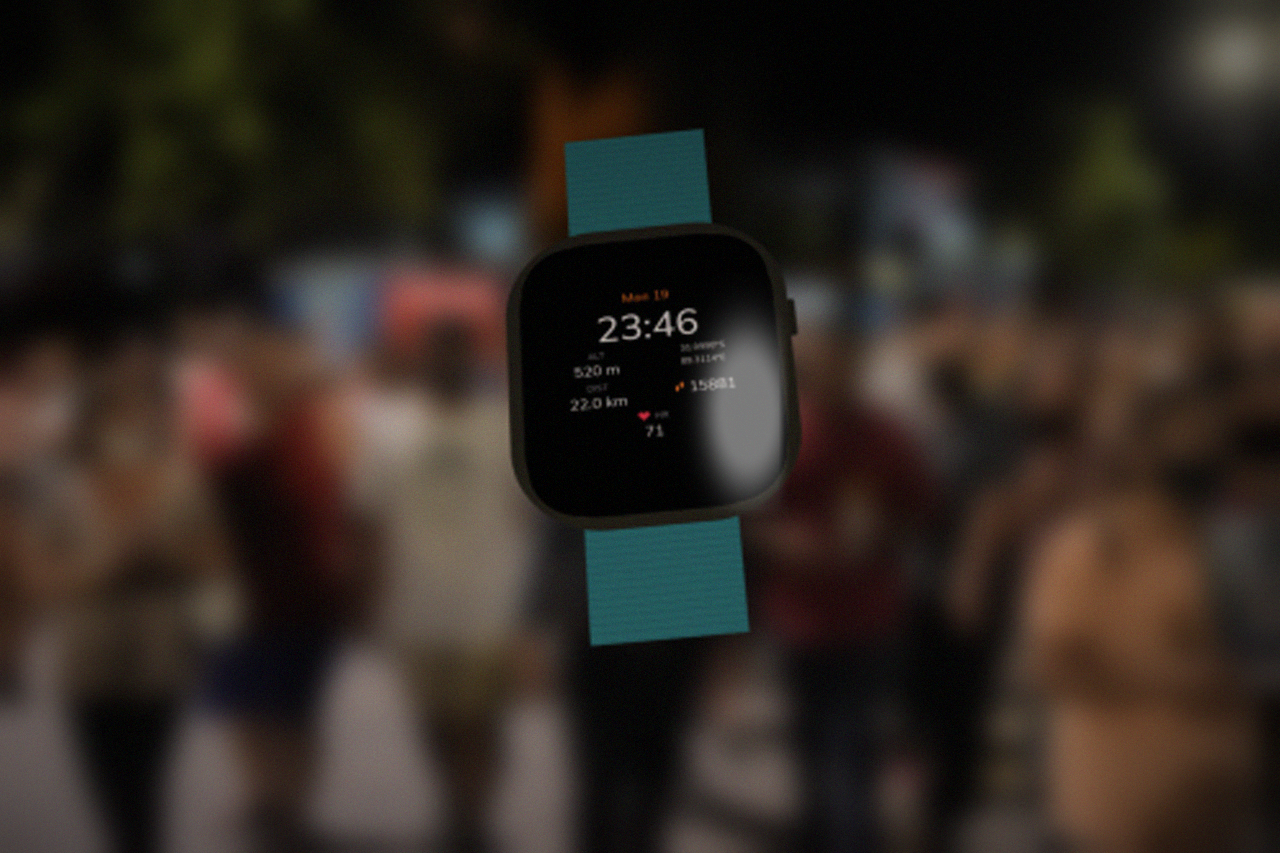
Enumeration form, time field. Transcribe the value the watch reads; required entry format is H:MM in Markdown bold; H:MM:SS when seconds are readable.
**23:46**
